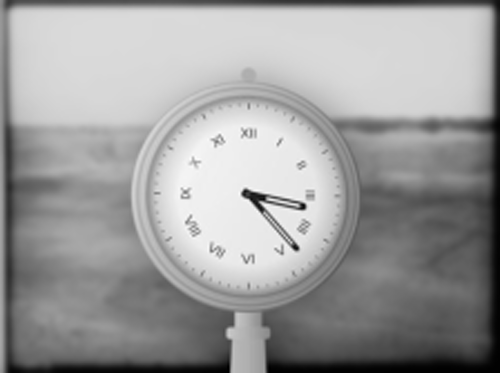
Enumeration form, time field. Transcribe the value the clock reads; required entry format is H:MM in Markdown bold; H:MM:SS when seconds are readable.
**3:23**
